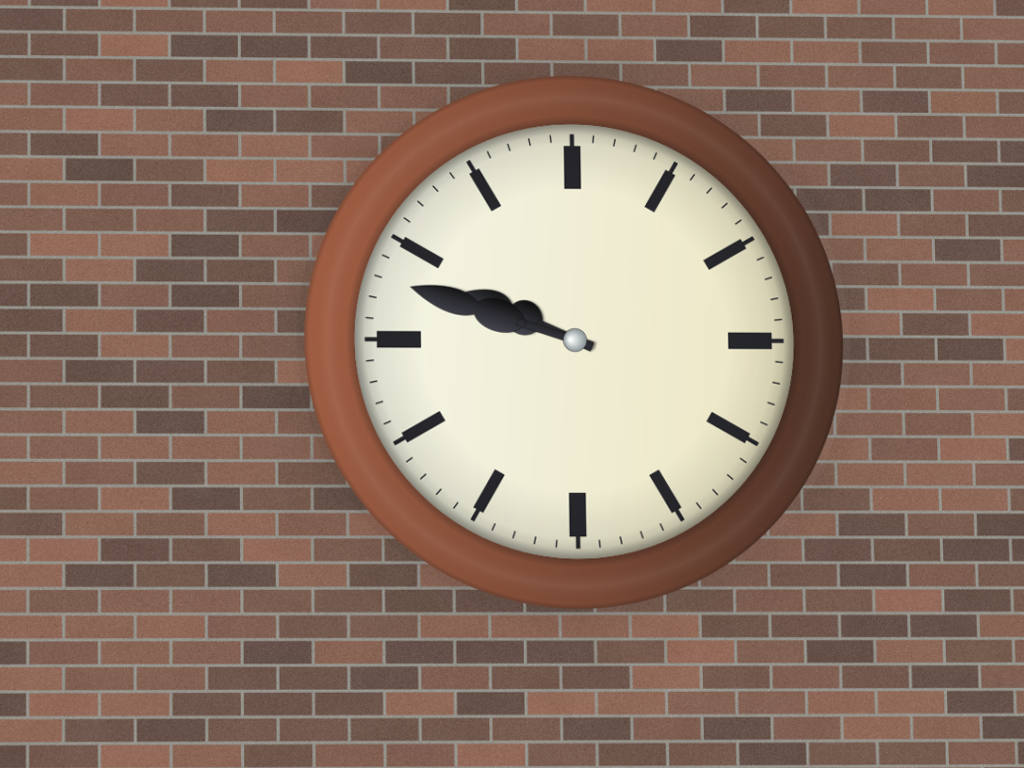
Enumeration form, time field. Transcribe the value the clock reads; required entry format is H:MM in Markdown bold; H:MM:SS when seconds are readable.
**9:48**
